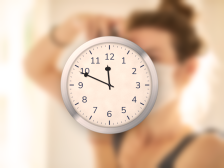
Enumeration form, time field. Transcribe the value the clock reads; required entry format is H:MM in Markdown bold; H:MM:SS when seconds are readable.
**11:49**
